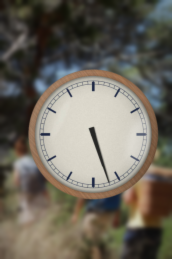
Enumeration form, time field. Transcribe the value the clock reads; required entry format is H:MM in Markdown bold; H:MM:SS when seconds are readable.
**5:27**
